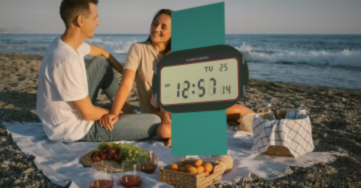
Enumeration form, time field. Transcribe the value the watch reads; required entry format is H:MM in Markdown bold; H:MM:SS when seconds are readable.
**12:57**
